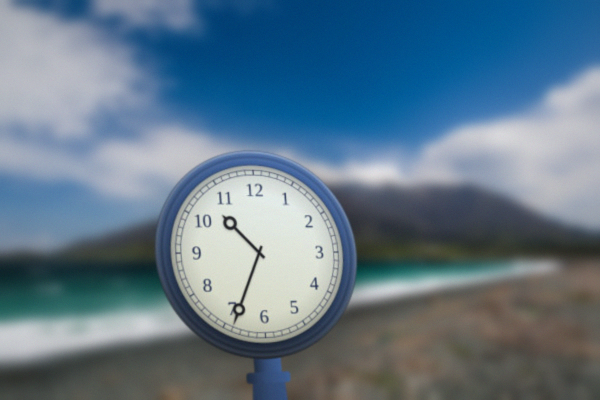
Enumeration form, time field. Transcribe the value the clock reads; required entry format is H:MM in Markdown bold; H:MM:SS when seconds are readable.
**10:34**
